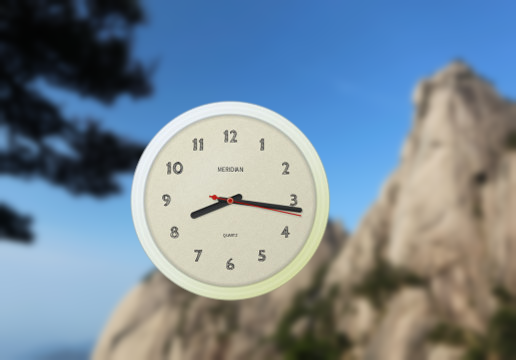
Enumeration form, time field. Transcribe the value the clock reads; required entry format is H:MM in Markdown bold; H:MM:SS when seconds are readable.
**8:16:17**
